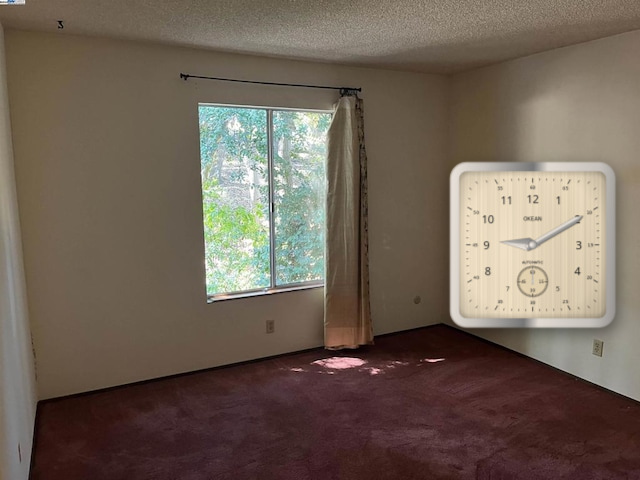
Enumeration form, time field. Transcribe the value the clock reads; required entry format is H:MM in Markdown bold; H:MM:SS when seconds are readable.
**9:10**
